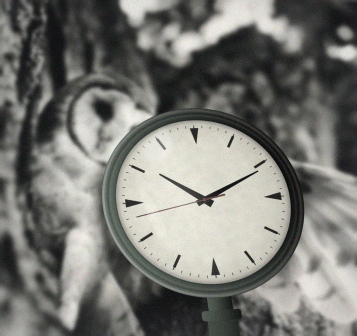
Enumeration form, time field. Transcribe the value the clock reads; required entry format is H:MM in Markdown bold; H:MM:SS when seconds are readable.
**10:10:43**
